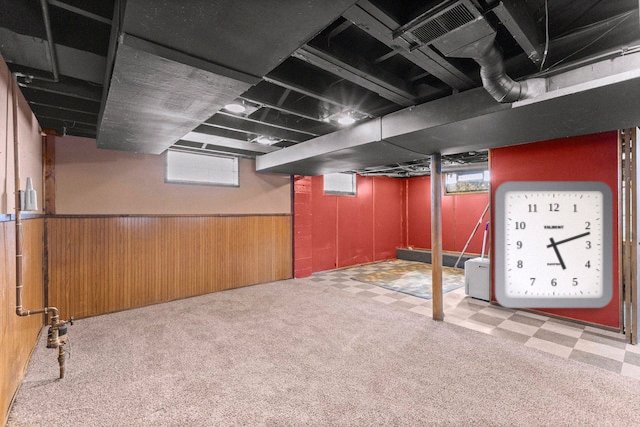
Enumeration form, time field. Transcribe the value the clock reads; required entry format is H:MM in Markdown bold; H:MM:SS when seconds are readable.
**5:12**
